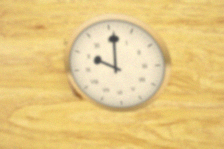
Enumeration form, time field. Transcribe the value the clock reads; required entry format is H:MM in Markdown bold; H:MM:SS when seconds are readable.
**10:01**
